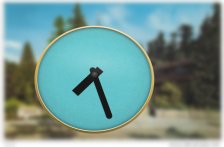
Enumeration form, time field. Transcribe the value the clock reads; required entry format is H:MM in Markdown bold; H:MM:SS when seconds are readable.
**7:27**
